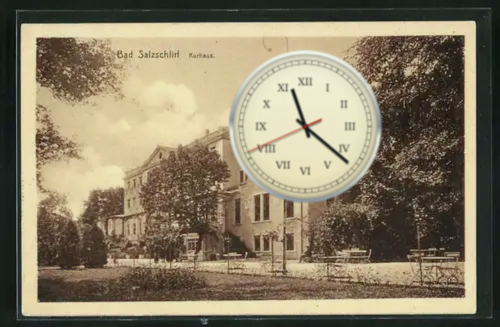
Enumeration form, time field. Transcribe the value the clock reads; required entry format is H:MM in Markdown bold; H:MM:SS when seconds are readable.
**11:21:41**
